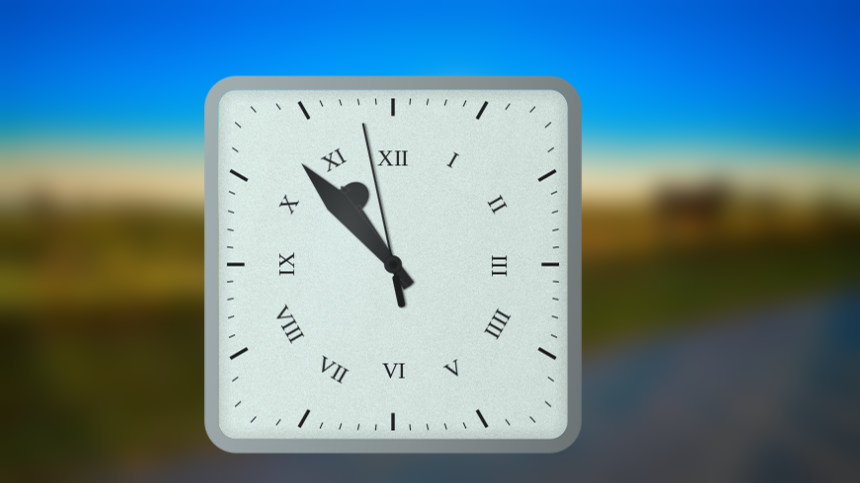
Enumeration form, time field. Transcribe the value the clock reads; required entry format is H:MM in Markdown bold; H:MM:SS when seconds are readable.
**10:52:58**
